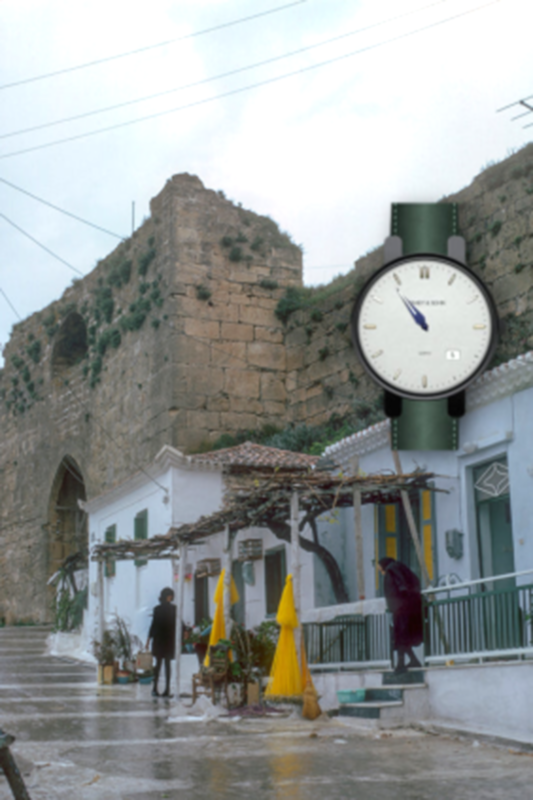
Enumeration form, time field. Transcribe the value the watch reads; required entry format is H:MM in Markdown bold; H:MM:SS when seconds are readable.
**10:54**
